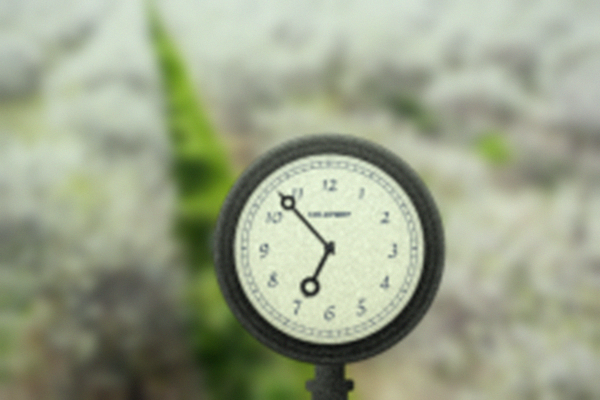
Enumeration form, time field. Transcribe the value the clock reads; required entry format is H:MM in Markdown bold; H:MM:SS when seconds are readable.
**6:53**
